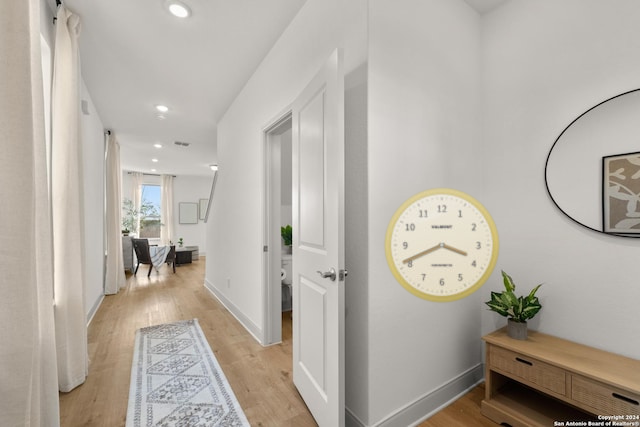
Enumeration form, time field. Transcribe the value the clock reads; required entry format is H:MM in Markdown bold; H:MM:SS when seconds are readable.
**3:41**
